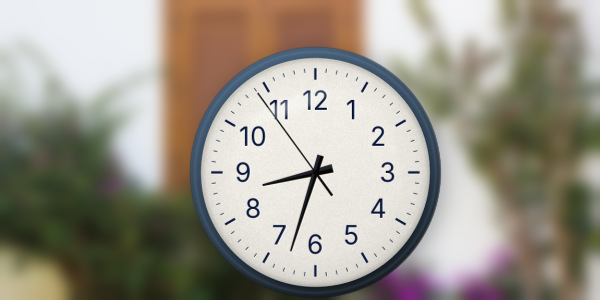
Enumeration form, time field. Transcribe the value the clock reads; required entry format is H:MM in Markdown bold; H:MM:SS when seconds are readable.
**8:32:54**
